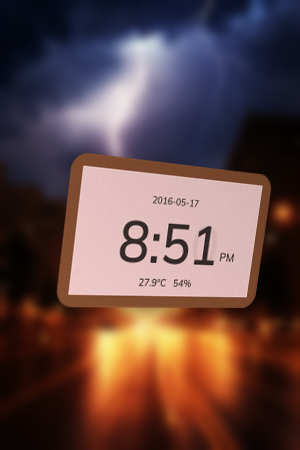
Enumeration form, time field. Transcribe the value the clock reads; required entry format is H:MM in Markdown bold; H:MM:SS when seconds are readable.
**8:51**
